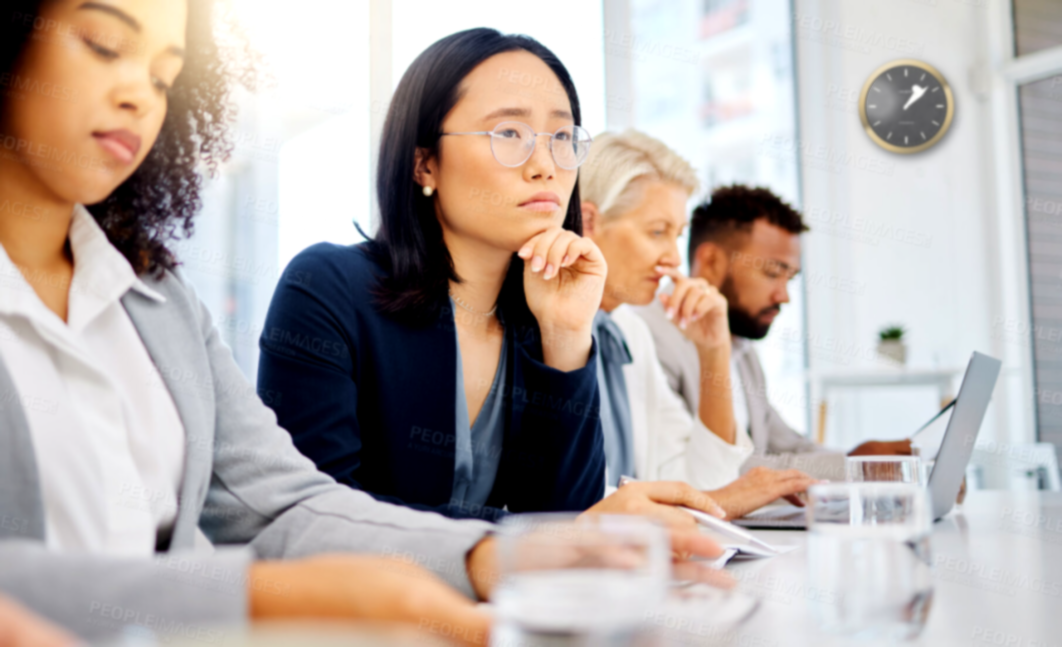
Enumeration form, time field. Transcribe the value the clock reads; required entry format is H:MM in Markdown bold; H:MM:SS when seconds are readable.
**1:08**
